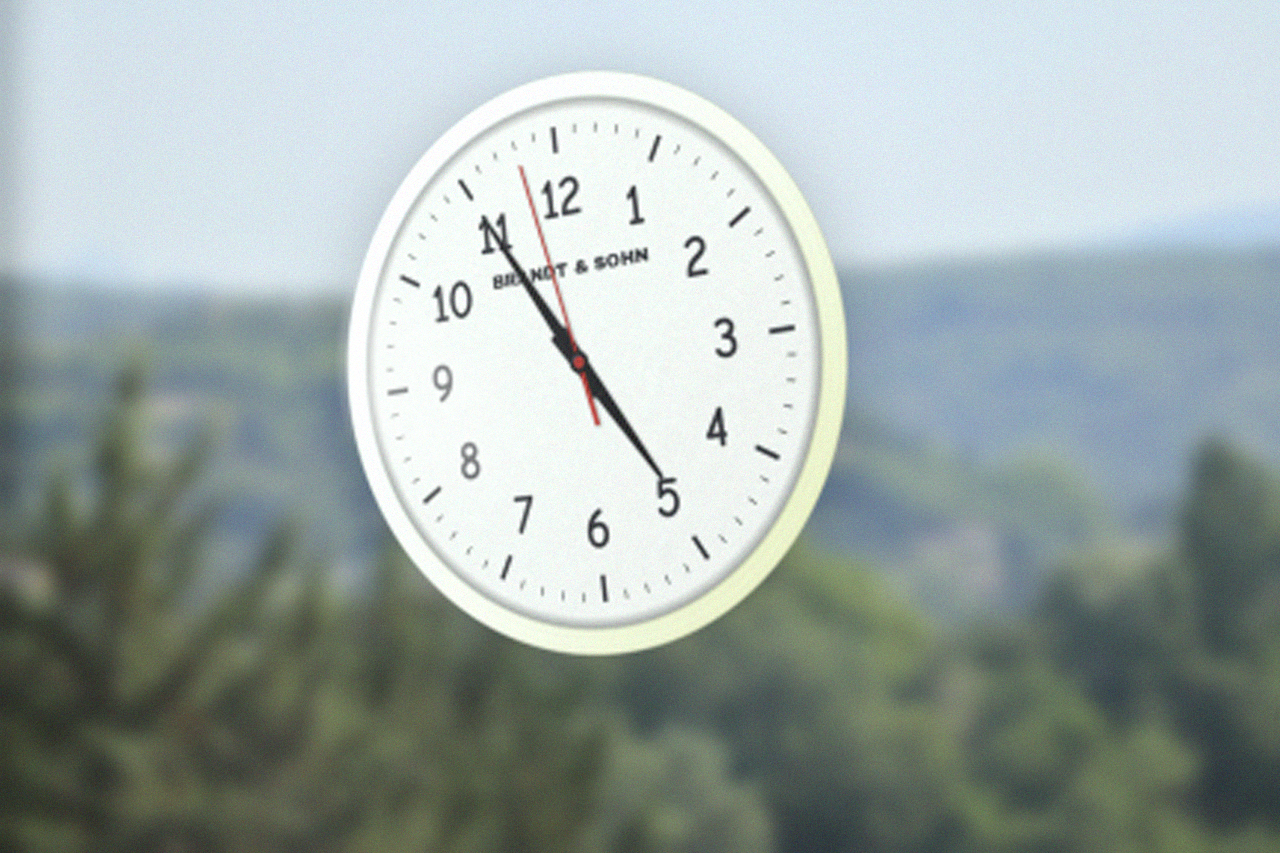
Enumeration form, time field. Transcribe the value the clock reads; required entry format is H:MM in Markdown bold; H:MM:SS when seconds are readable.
**4:54:58**
